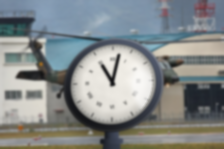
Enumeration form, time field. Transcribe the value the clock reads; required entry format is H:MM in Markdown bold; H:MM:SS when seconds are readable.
**11:02**
